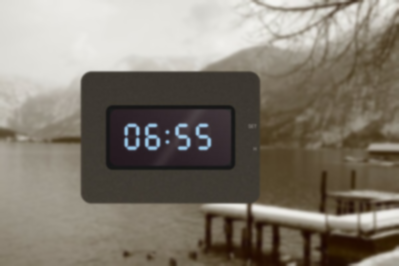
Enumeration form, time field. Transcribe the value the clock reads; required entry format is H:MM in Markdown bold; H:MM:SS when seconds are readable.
**6:55**
